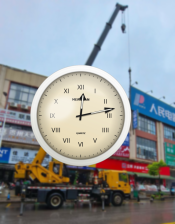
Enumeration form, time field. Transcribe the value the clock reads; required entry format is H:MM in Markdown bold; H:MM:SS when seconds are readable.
**12:13**
